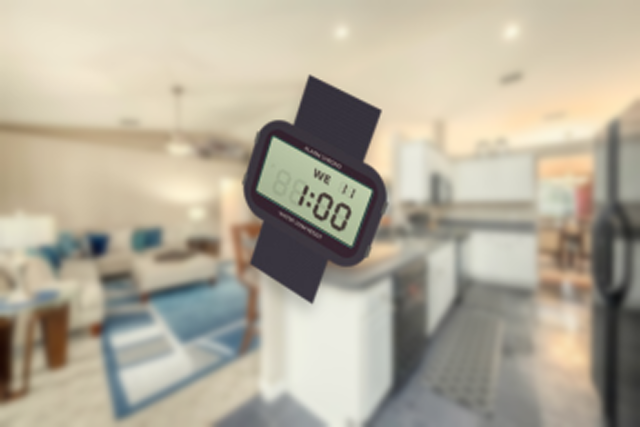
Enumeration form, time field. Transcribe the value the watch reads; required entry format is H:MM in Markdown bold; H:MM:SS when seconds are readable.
**1:00**
